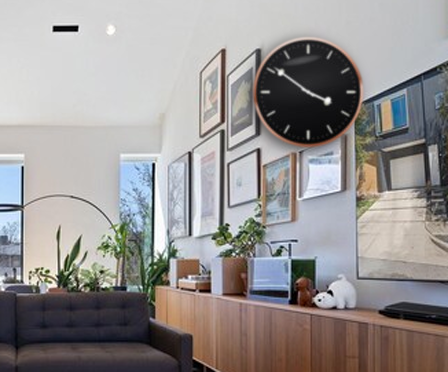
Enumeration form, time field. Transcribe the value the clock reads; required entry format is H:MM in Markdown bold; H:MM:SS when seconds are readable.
**3:51**
